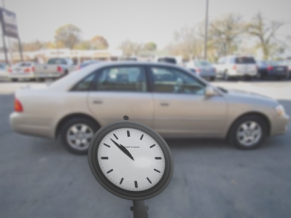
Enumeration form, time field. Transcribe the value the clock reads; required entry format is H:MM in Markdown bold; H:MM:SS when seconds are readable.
**10:53**
